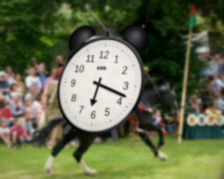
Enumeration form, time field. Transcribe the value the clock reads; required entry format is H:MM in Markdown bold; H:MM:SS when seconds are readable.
**6:18**
